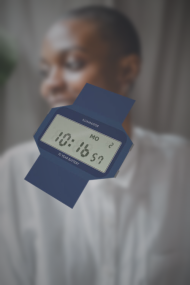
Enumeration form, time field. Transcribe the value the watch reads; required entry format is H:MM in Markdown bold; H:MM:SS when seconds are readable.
**10:16:57**
